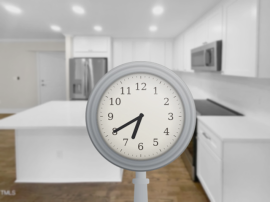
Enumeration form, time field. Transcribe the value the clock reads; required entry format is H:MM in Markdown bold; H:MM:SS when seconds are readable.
**6:40**
